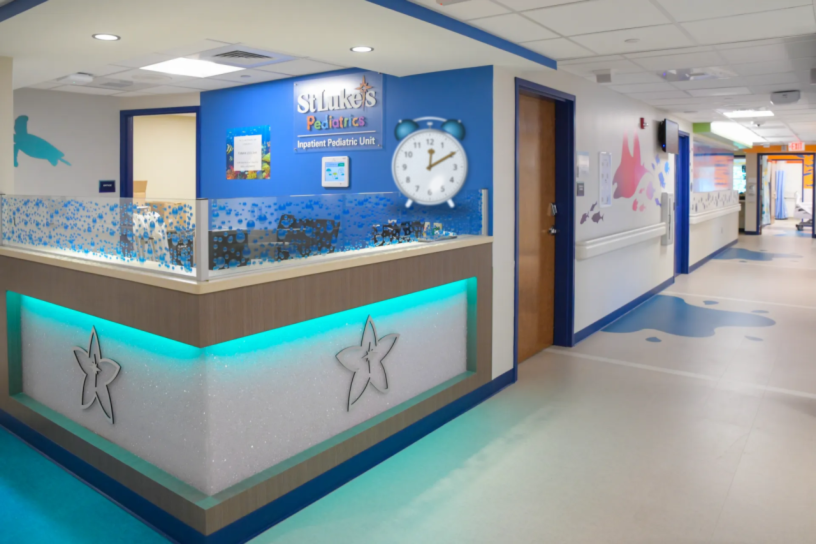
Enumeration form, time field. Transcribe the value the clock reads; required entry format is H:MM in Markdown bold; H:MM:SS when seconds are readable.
**12:10**
